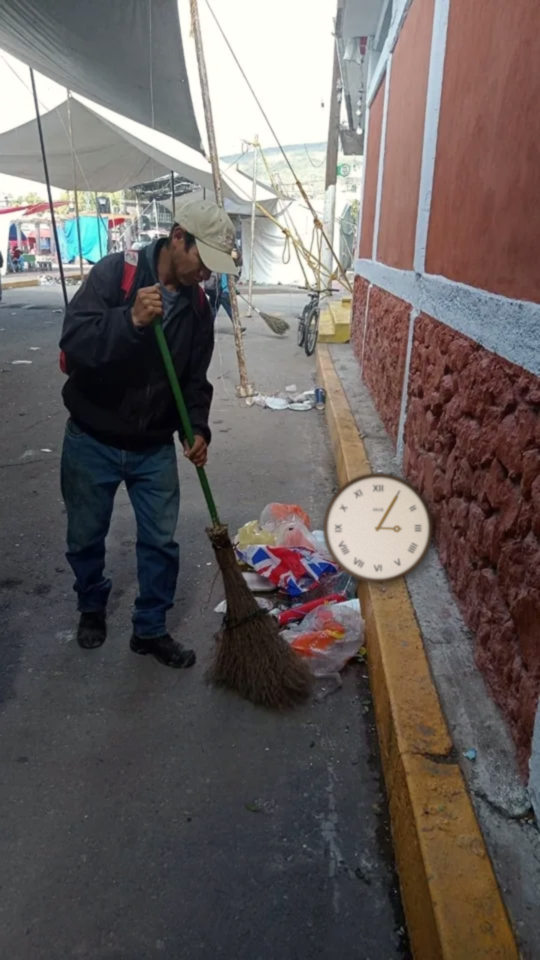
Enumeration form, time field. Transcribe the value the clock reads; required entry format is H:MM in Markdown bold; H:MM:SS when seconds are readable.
**3:05**
